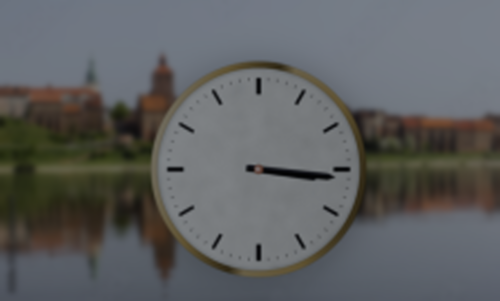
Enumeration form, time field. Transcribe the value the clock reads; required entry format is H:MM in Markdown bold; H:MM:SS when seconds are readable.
**3:16**
